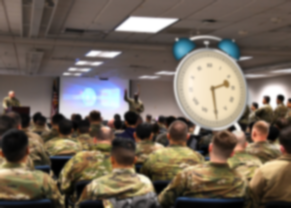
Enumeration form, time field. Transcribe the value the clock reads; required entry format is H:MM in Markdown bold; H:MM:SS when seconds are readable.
**2:30**
